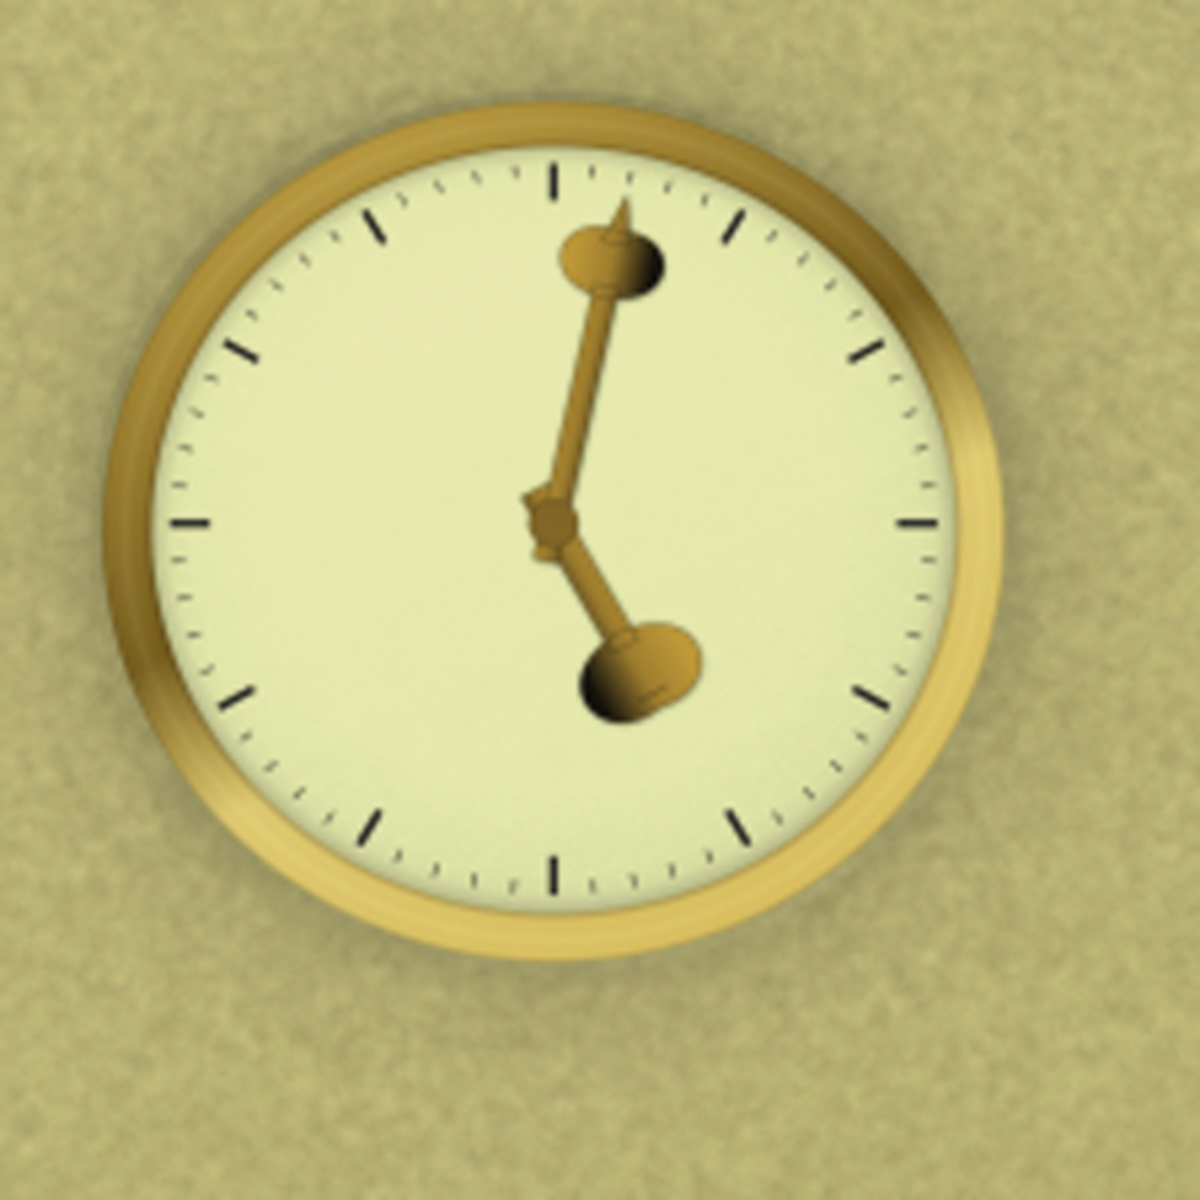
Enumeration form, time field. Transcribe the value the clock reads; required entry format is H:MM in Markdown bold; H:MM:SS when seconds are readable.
**5:02**
